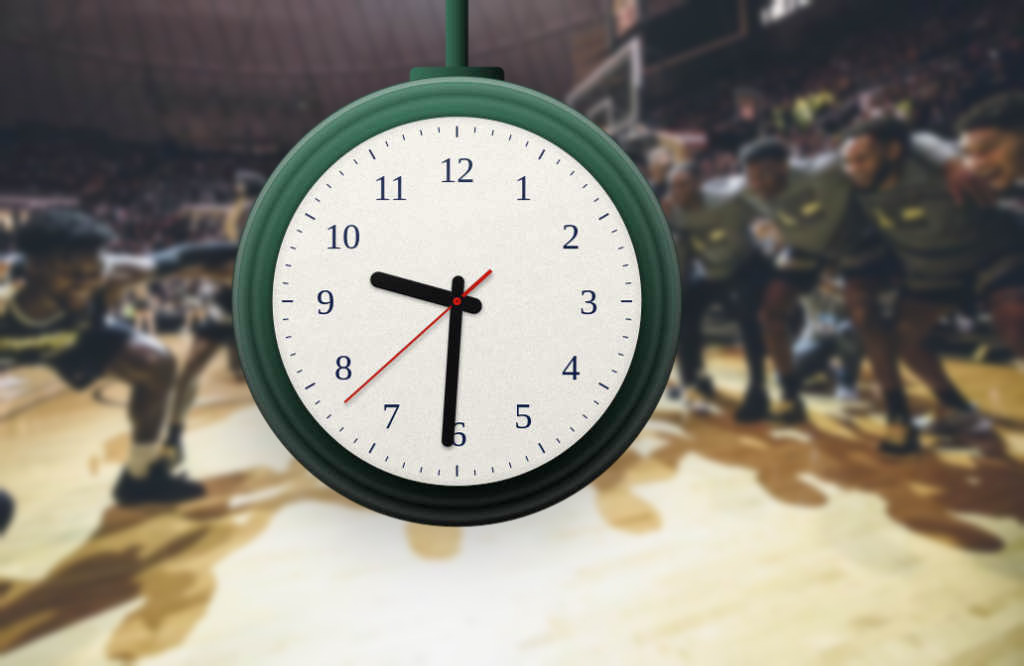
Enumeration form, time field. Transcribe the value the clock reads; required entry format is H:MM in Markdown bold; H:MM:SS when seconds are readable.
**9:30:38**
